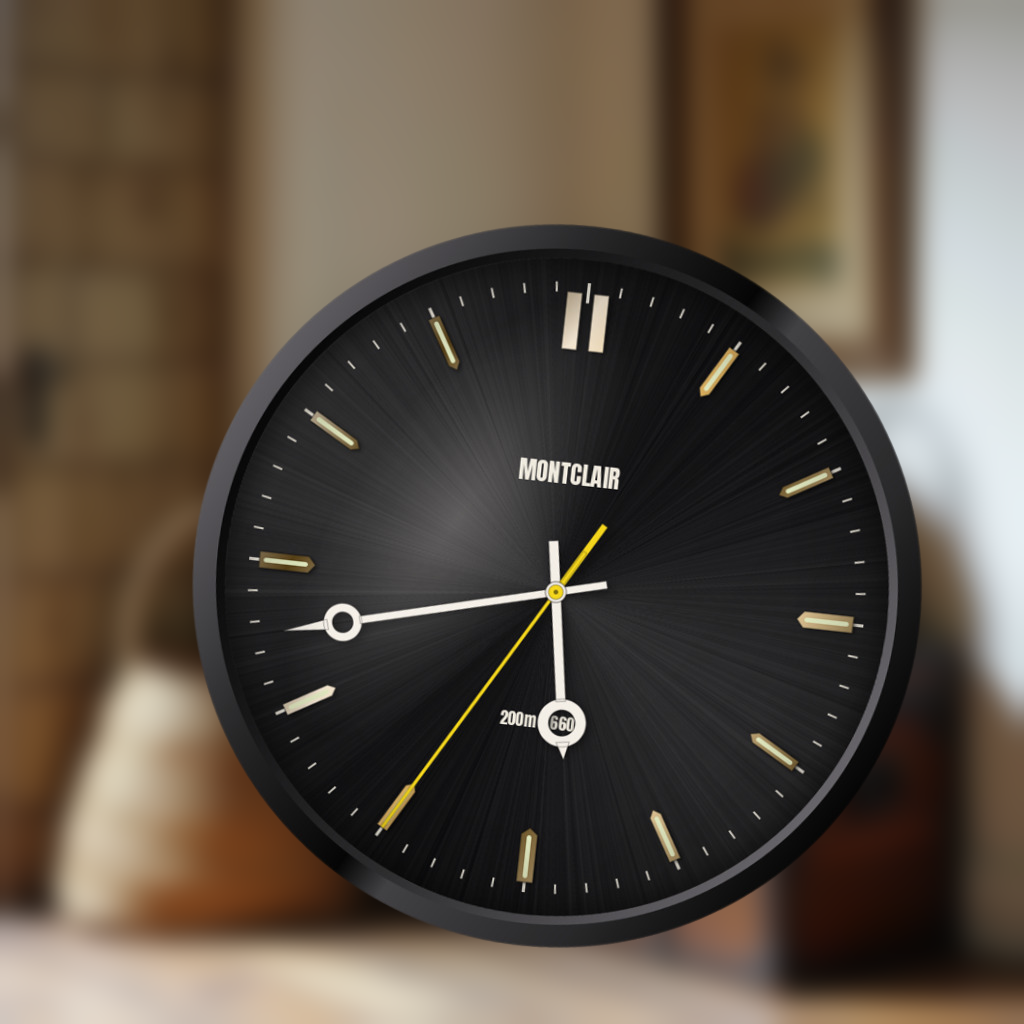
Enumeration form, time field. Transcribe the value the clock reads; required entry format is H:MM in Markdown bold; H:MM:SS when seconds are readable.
**5:42:35**
